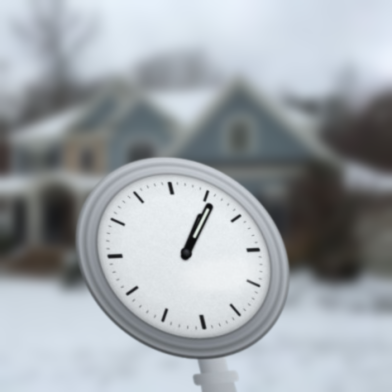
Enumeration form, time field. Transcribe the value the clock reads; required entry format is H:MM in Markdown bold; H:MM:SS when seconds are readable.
**1:06**
